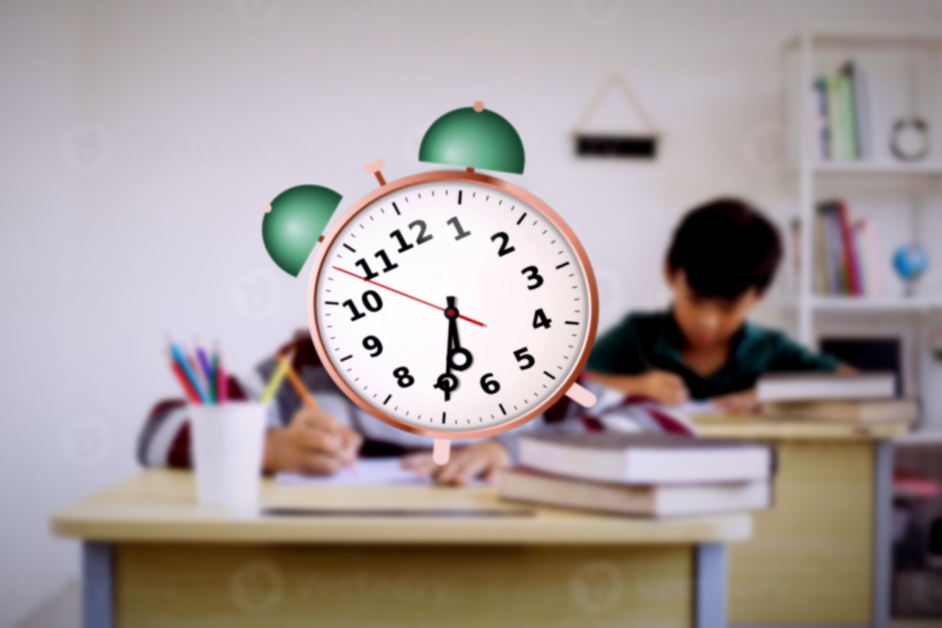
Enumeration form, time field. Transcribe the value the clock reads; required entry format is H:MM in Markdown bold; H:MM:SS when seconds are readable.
**6:34:53**
